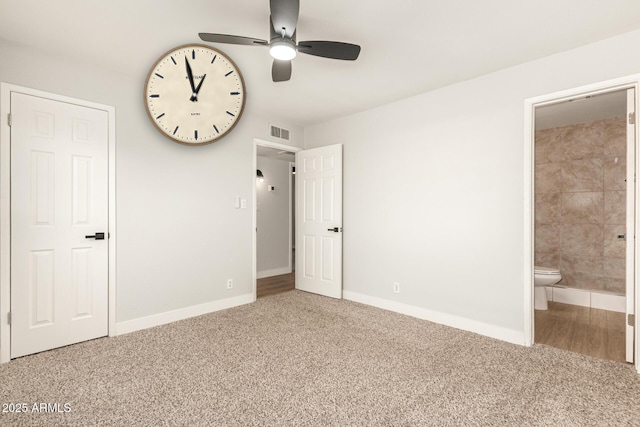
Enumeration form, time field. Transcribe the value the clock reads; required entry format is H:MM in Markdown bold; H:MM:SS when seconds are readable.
**12:58**
